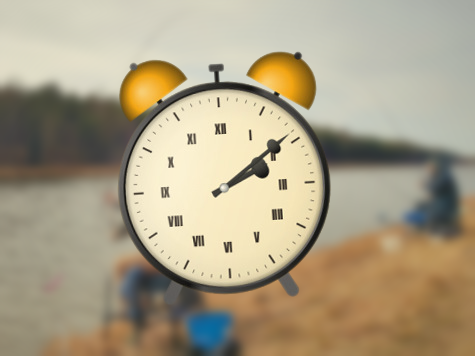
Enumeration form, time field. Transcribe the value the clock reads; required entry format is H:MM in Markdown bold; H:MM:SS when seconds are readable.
**2:09**
